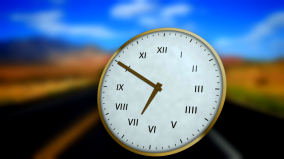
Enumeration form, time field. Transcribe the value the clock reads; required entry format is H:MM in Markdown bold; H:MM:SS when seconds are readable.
**6:50**
